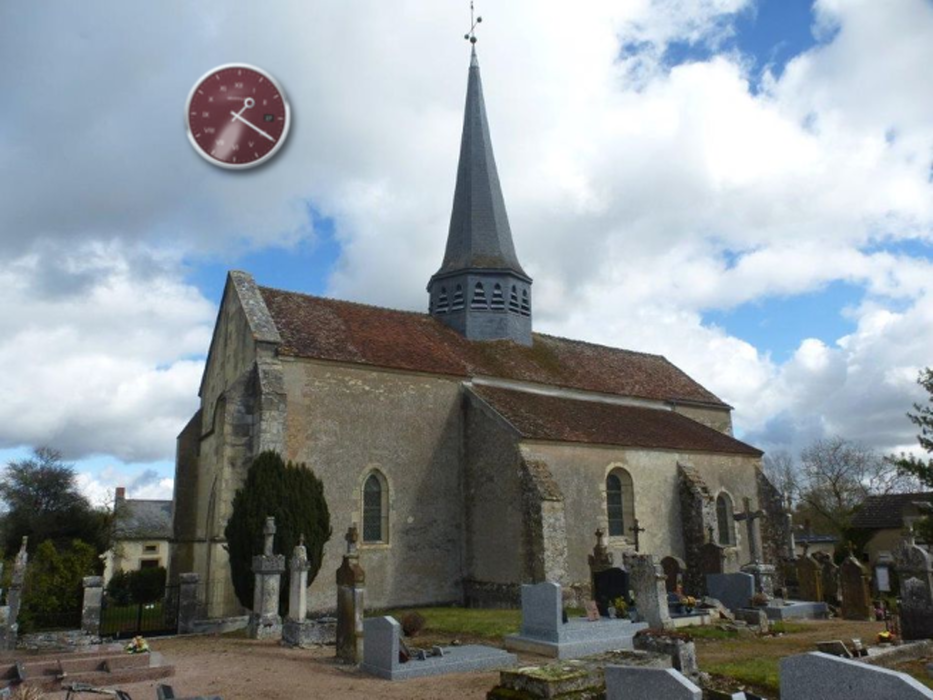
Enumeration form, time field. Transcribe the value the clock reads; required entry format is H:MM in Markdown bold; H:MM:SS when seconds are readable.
**1:20**
